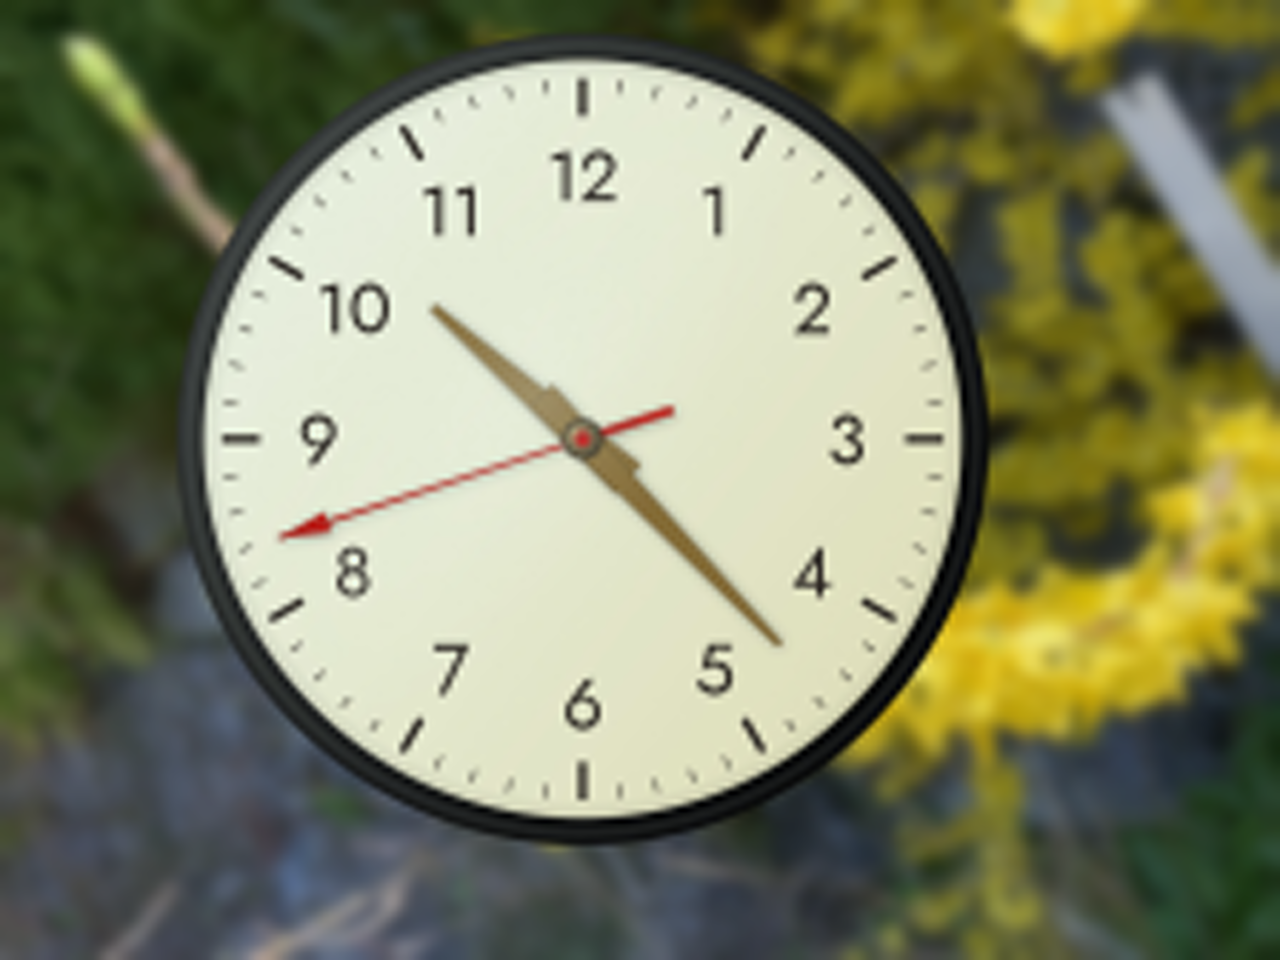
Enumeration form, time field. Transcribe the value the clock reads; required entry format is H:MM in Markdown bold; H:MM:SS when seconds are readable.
**10:22:42**
